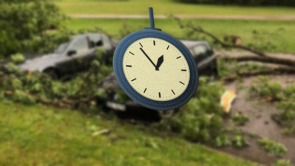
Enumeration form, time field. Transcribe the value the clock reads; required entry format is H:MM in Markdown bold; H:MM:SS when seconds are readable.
**12:54**
